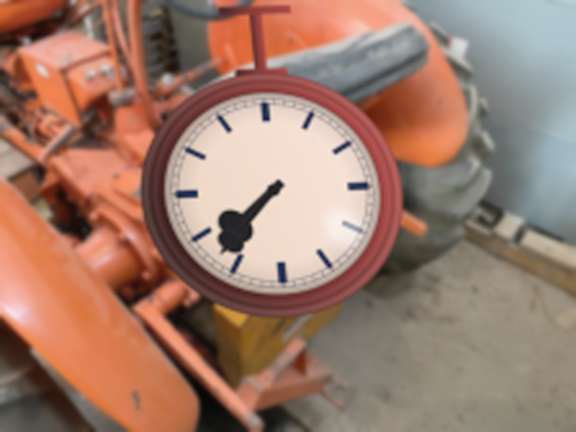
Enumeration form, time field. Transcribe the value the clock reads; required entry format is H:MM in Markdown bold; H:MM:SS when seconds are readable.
**7:37**
